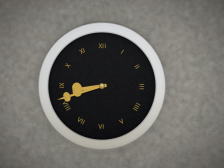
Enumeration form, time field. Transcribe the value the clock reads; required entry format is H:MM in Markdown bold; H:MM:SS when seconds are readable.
**8:42**
